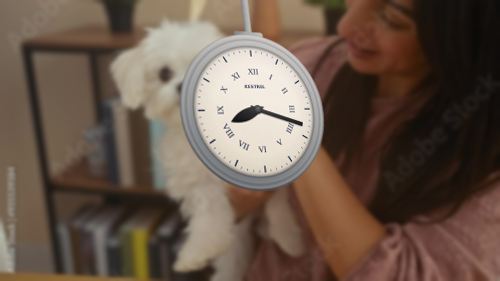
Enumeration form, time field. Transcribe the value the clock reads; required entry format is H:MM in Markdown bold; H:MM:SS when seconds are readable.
**8:18**
